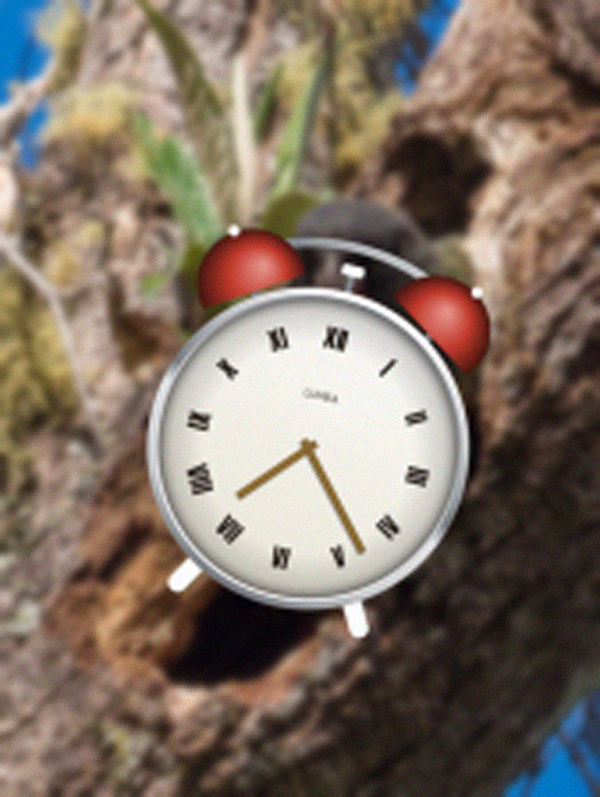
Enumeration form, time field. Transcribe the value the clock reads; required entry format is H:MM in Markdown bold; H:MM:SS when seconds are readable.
**7:23**
